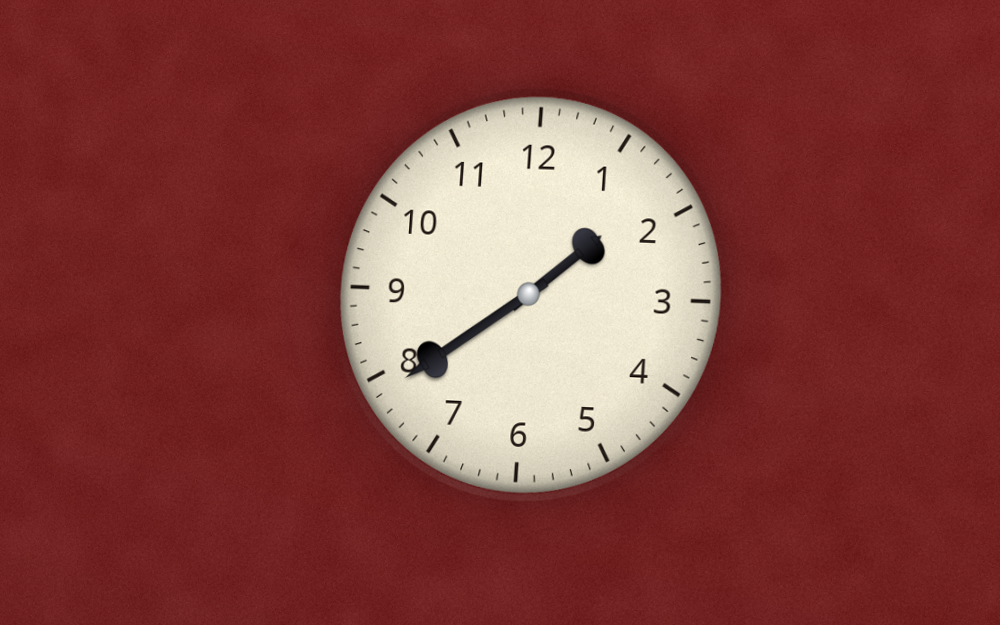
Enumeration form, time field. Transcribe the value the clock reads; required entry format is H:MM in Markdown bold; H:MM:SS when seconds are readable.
**1:39**
